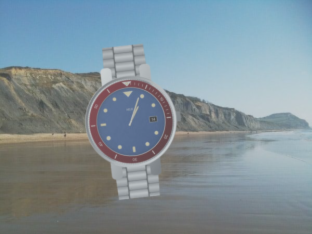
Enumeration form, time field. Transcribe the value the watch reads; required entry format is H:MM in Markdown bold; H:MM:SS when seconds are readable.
**1:04**
